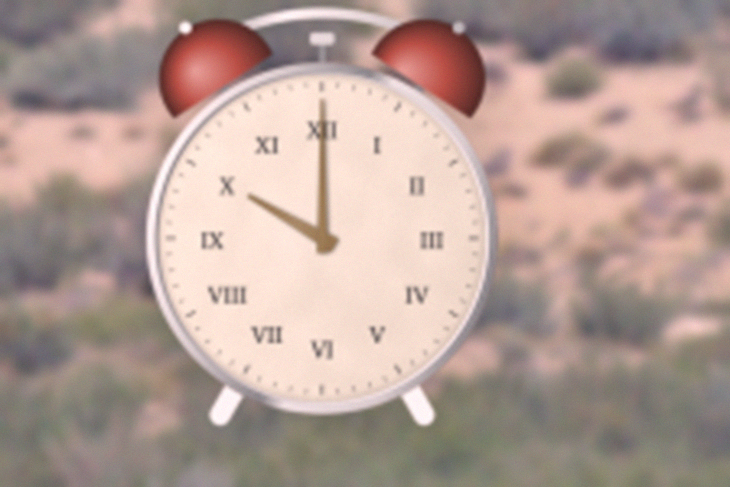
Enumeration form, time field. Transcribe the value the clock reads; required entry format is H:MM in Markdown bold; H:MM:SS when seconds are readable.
**10:00**
